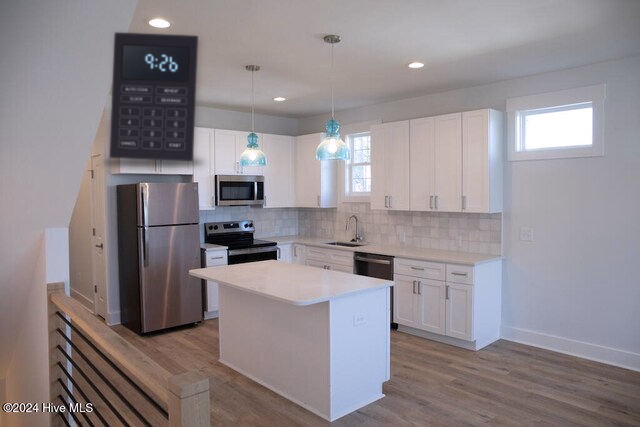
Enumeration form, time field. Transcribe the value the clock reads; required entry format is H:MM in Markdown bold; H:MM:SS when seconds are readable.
**9:26**
